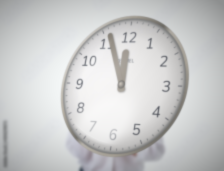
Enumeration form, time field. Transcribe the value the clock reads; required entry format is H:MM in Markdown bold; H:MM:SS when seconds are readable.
**11:56**
